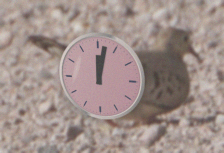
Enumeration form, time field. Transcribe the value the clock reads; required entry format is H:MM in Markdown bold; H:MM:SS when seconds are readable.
**12:02**
